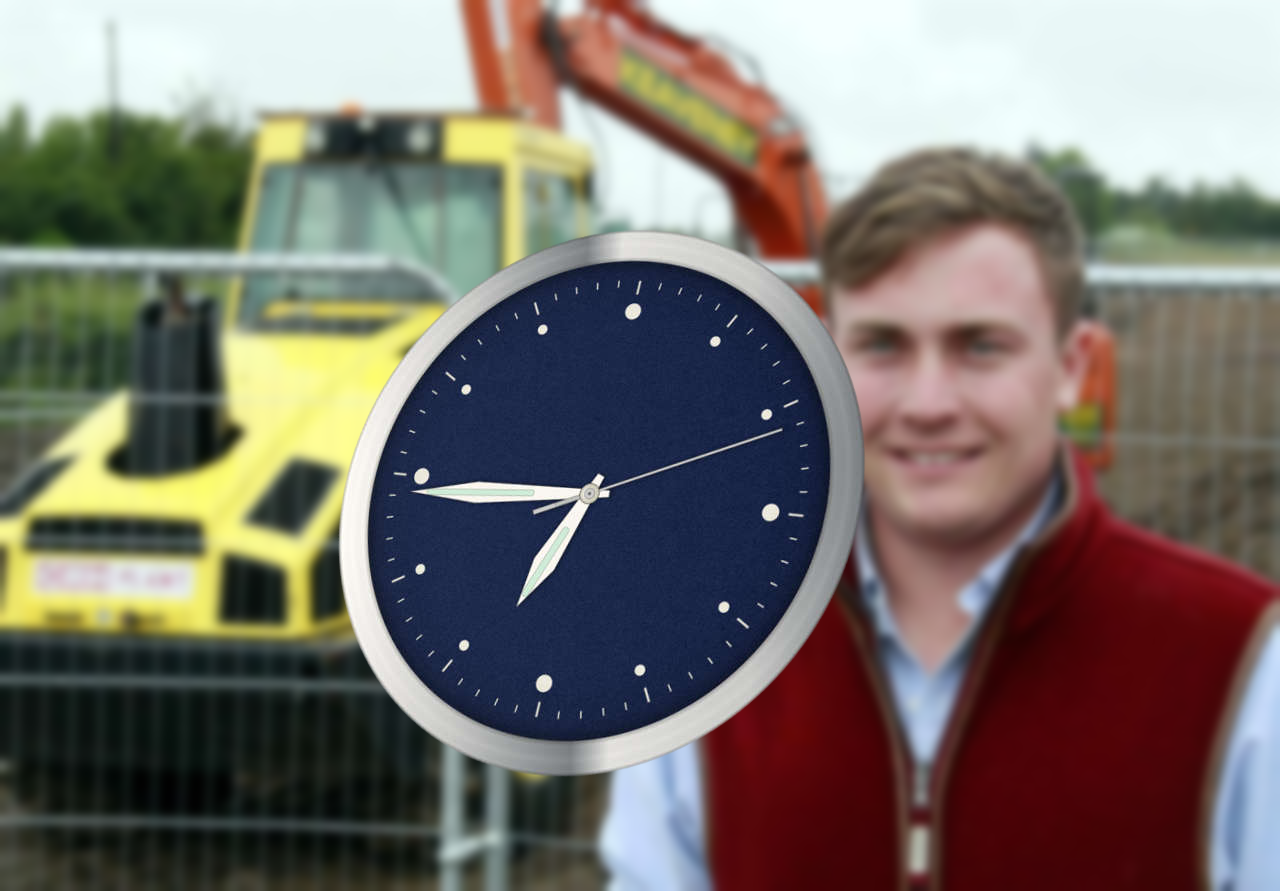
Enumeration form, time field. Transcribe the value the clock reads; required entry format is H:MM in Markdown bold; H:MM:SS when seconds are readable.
**6:44:11**
